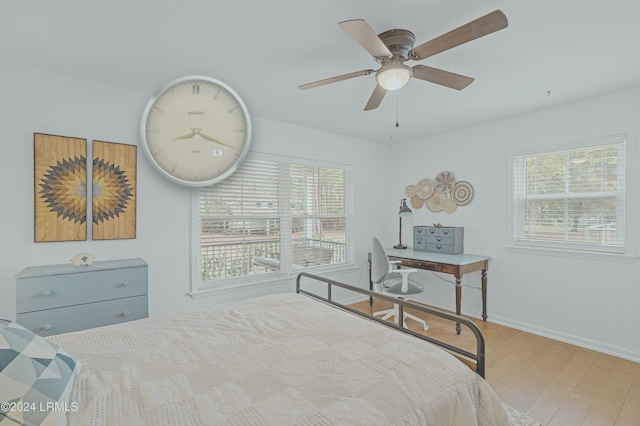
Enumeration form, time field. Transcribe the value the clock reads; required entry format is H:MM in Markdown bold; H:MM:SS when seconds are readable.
**8:19**
